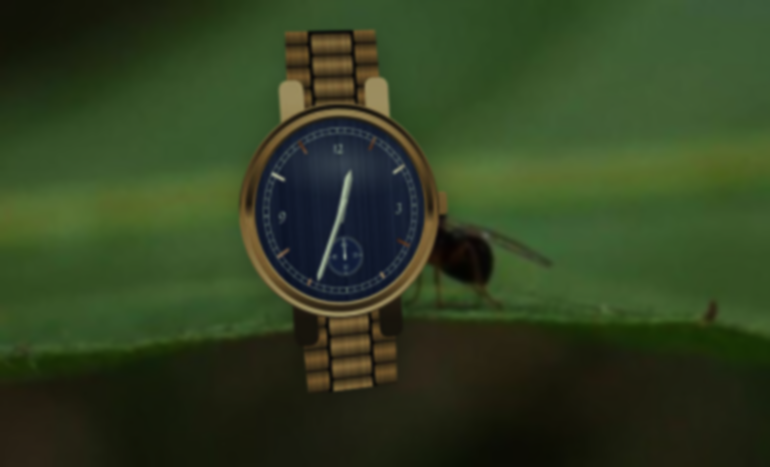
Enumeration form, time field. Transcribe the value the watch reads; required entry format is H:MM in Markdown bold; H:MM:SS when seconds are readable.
**12:34**
